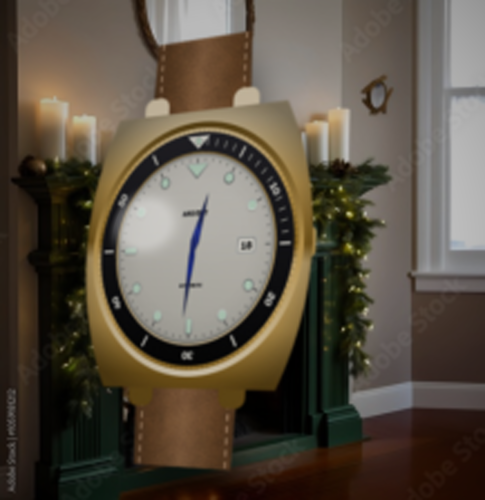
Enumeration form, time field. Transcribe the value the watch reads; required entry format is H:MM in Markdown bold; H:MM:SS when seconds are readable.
**12:31**
